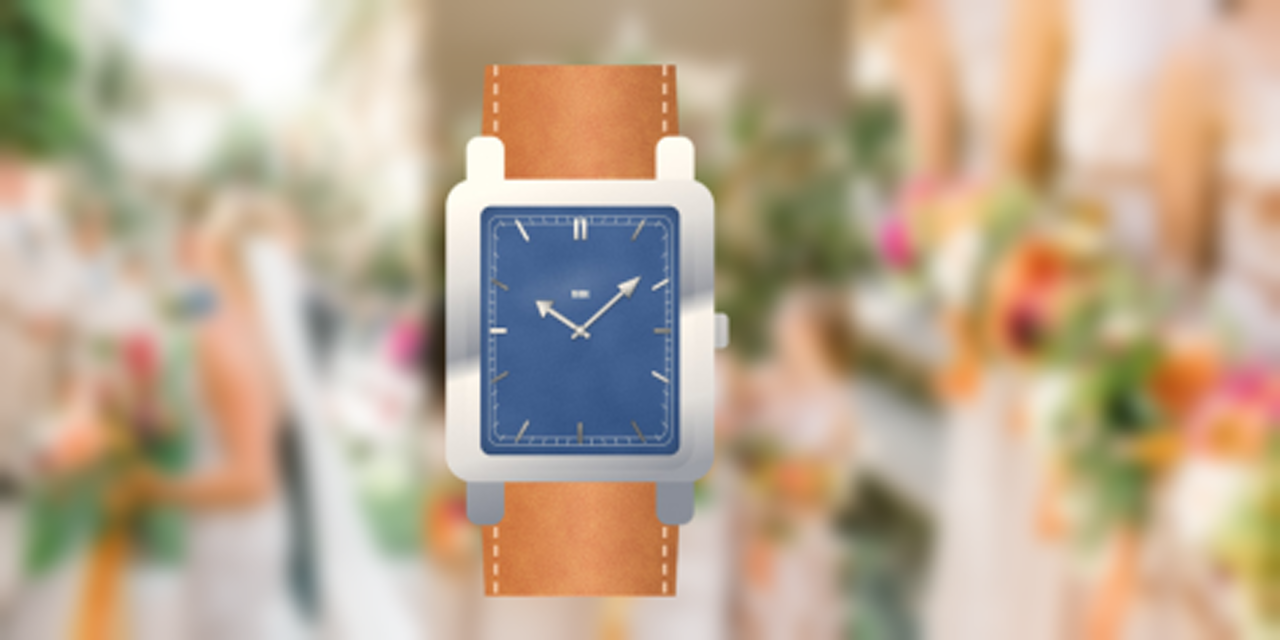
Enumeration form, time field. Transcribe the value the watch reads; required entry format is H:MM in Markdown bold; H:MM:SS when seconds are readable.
**10:08**
